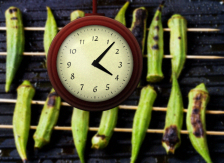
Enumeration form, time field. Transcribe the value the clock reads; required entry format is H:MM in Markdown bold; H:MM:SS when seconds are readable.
**4:07**
